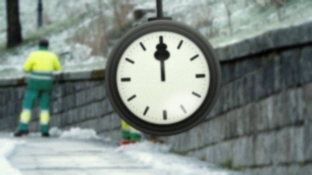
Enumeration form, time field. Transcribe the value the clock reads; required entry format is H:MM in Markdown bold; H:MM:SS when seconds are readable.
**12:00**
